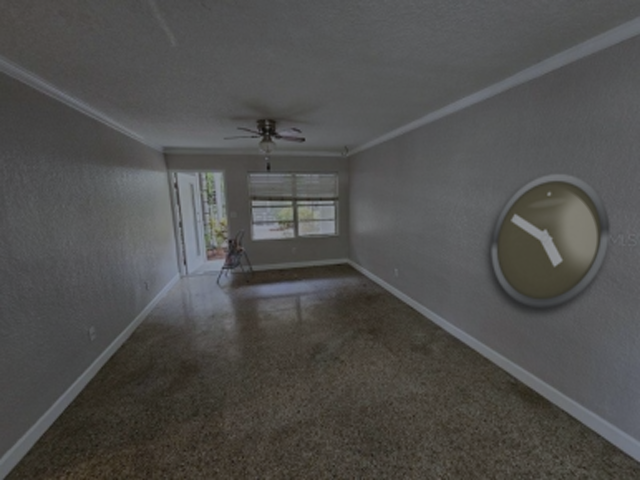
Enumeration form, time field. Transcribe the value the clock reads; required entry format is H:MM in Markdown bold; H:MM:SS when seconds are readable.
**4:50**
